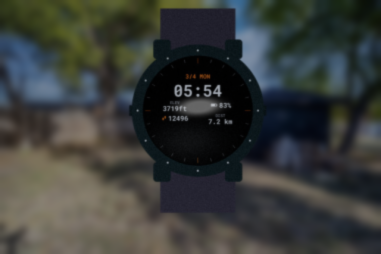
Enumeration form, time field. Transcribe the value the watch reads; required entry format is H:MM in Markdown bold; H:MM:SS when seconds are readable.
**5:54**
